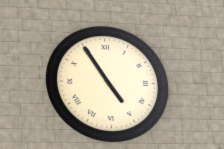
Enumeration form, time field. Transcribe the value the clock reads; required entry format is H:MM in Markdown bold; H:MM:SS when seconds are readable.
**4:55**
